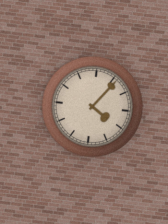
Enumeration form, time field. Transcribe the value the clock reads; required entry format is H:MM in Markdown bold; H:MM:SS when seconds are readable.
**4:06**
